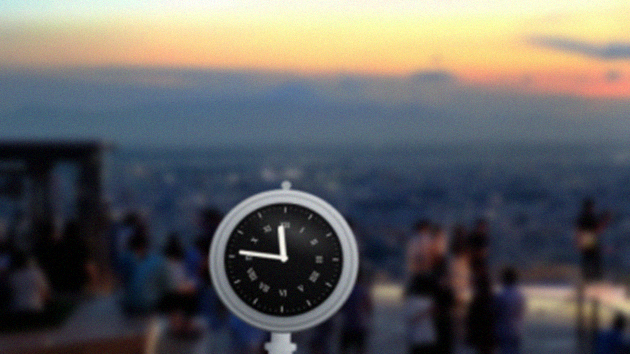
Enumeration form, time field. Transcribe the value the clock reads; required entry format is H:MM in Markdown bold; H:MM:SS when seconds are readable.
**11:46**
